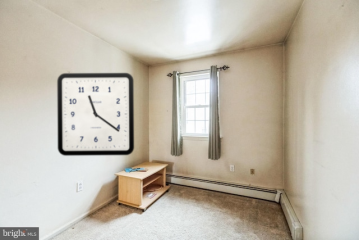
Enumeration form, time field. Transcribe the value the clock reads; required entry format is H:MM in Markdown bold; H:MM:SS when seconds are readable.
**11:21**
